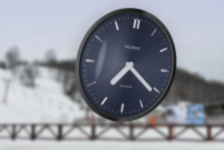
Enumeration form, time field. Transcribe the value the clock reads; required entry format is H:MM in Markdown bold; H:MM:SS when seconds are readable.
**7:21**
